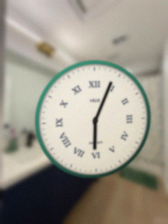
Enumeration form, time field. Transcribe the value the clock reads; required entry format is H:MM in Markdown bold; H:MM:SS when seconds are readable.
**6:04**
